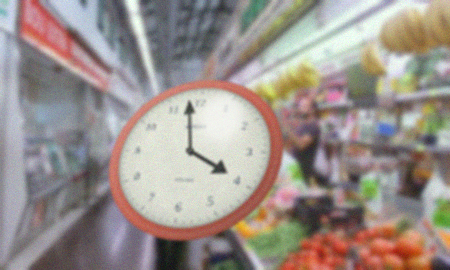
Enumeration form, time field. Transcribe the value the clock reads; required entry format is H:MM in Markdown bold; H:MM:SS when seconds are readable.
**3:58**
